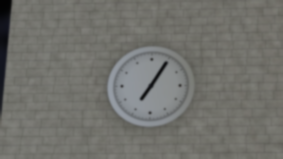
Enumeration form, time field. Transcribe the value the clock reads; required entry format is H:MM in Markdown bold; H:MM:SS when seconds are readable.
**7:05**
